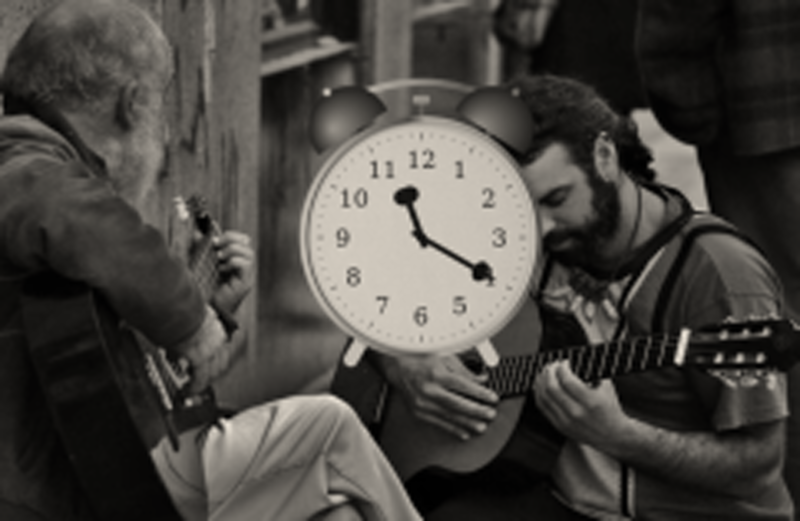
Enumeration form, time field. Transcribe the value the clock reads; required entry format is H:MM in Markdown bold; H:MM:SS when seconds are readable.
**11:20**
